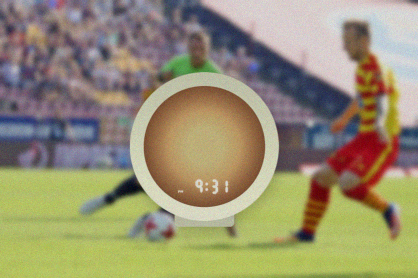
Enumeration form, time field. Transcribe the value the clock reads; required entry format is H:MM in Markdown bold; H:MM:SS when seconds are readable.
**9:31**
